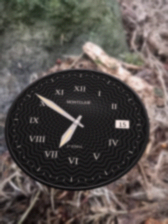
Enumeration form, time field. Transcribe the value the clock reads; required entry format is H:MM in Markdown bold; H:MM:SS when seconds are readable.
**6:51**
